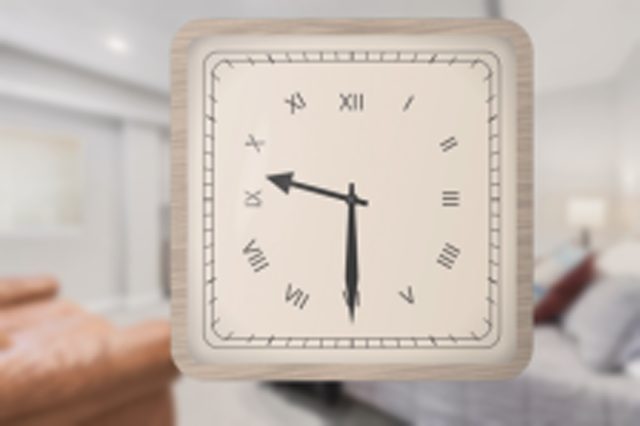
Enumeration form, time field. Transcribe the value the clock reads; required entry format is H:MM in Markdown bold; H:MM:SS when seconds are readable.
**9:30**
